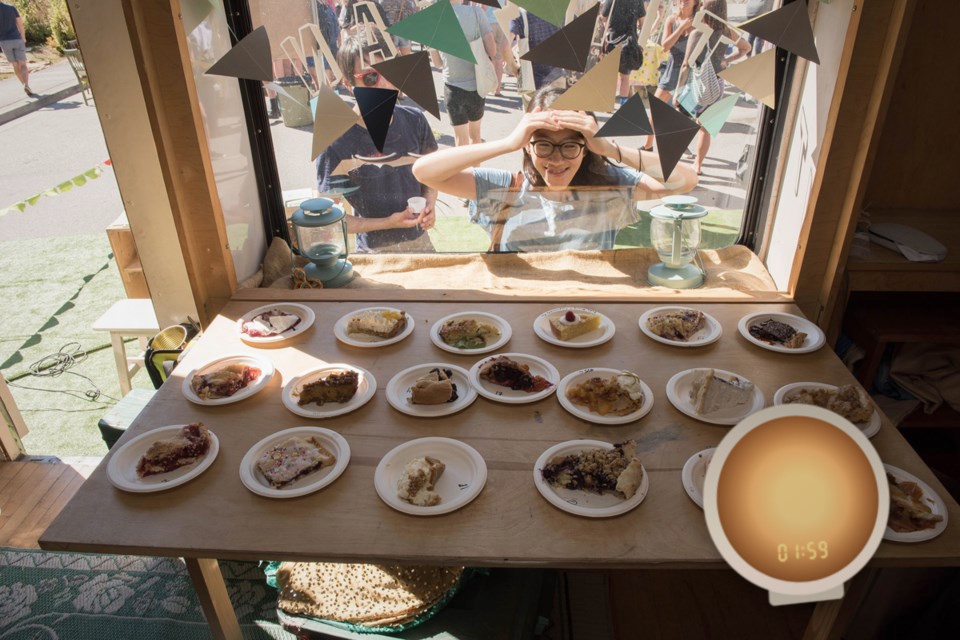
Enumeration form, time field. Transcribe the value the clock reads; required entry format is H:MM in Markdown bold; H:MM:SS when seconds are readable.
**1:59**
